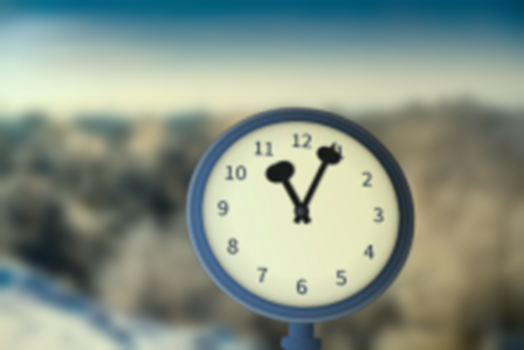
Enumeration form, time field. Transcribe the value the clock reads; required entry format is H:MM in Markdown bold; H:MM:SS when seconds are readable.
**11:04**
